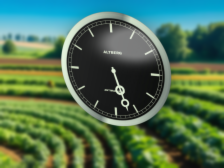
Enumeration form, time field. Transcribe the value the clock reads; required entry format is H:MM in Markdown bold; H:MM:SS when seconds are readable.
**5:27**
